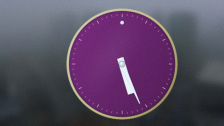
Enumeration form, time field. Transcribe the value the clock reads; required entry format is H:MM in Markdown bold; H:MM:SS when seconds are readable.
**5:26**
